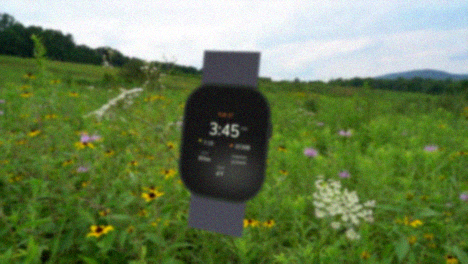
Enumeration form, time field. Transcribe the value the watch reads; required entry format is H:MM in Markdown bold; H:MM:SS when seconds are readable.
**3:45**
